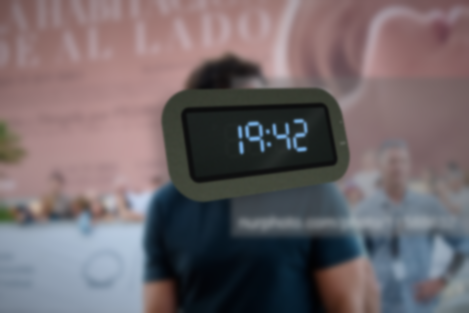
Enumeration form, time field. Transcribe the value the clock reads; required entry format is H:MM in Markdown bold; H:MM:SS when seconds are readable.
**19:42**
